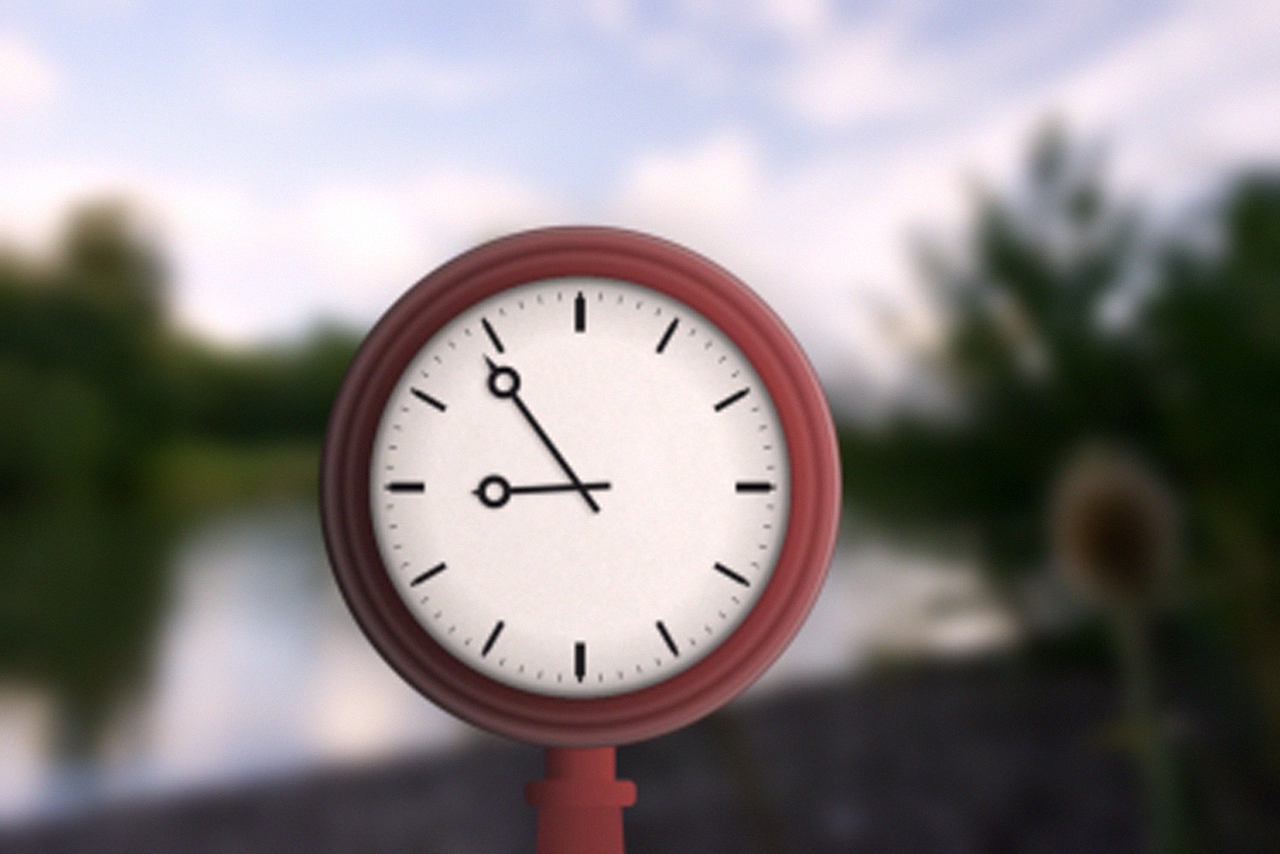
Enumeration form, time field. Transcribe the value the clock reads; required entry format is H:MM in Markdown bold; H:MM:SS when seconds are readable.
**8:54**
